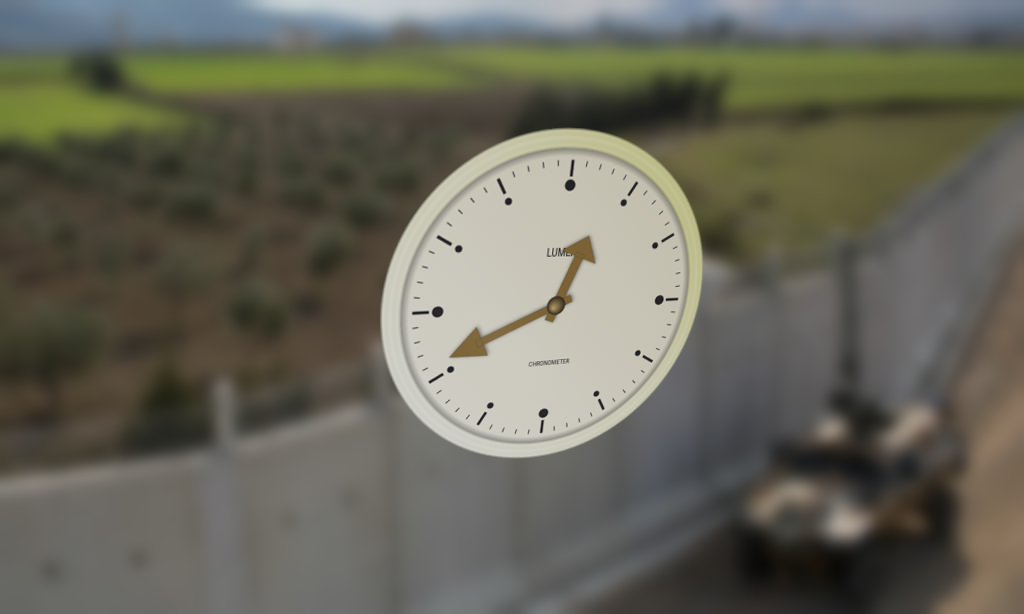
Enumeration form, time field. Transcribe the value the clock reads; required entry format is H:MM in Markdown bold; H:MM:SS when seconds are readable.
**12:41**
